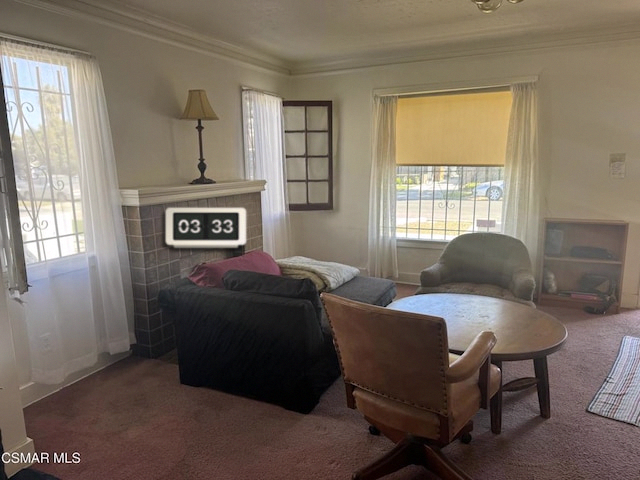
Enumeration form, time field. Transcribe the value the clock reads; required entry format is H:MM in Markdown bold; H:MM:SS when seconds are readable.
**3:33**
